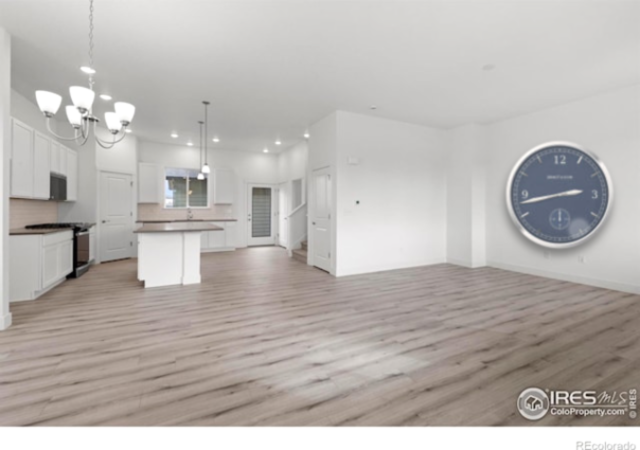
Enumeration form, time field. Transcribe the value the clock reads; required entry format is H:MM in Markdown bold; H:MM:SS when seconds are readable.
**2:43**
